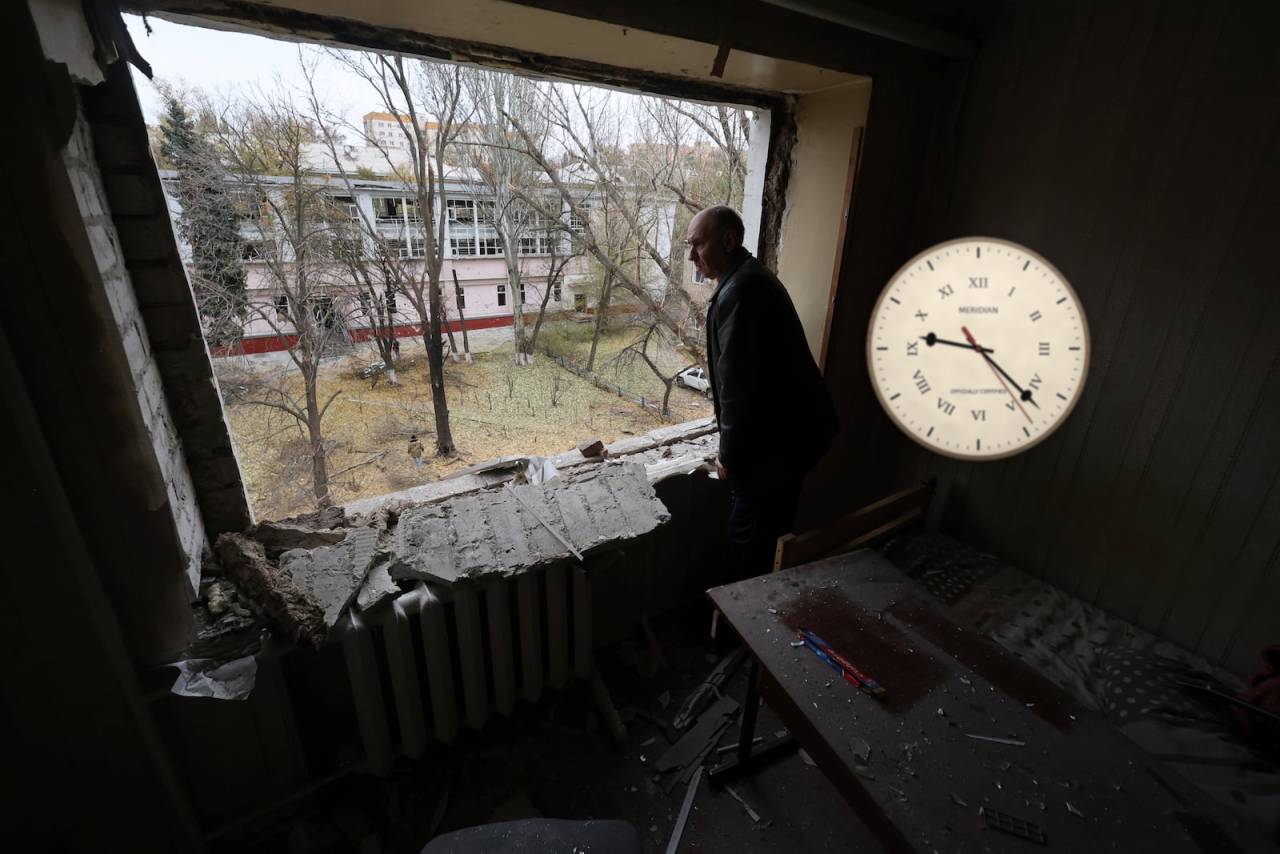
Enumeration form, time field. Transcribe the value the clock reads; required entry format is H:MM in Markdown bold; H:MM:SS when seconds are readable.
**9:22:24**
